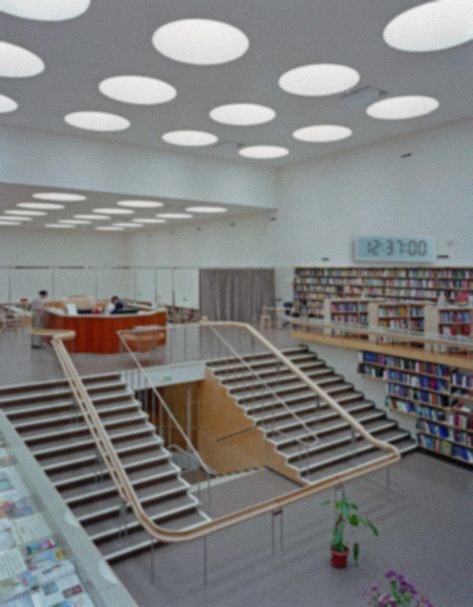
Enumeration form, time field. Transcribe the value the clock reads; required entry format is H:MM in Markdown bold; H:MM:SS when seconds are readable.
**12:37:00**
